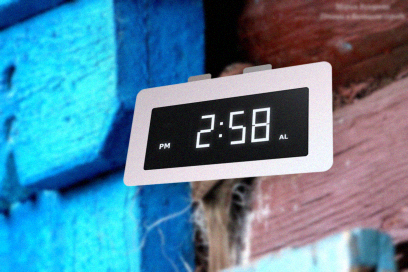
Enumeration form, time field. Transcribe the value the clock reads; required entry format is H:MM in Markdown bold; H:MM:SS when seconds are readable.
**2:58**
